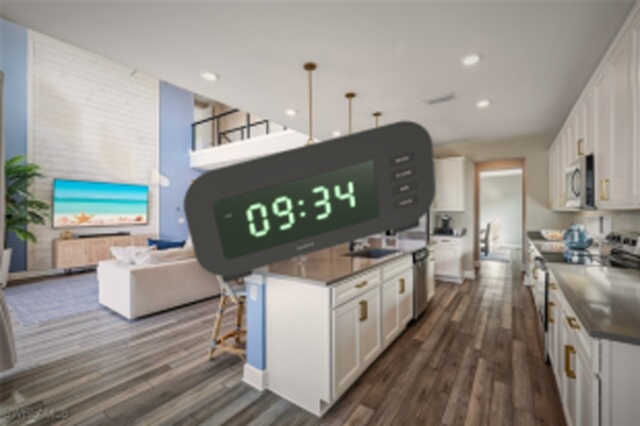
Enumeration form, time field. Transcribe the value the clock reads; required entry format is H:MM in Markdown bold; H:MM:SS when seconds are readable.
**9:34**
